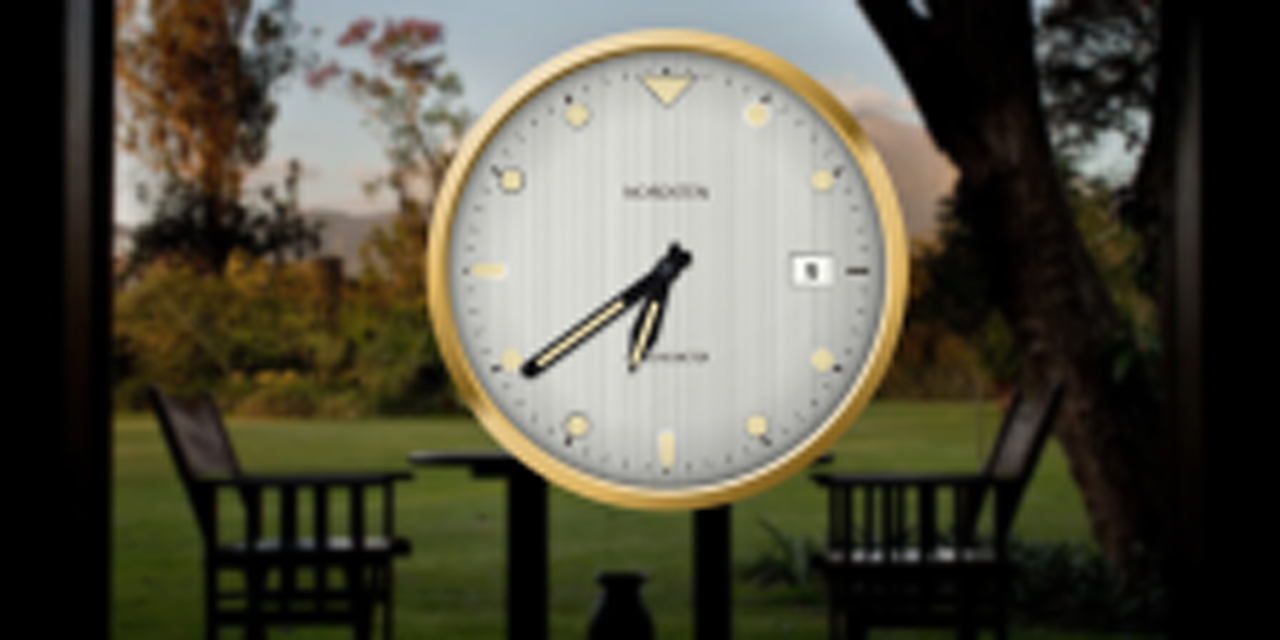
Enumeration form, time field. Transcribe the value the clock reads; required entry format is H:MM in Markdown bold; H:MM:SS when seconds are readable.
**6:39**
